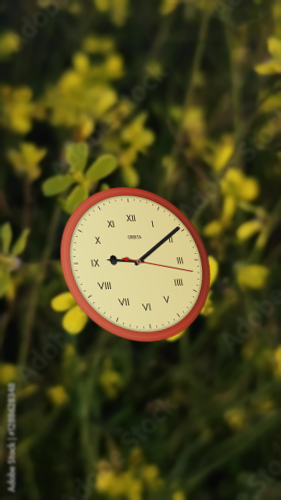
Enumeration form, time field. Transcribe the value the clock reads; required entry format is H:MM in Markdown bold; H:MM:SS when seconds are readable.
**9:09:17**
